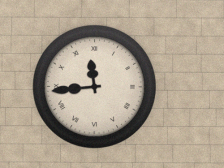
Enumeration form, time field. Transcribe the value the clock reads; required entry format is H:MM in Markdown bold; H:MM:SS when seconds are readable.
**11:44**
